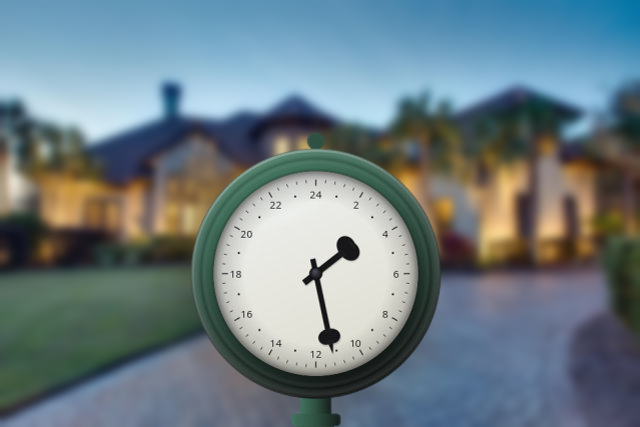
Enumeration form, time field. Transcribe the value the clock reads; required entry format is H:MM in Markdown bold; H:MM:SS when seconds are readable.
**3:28**
